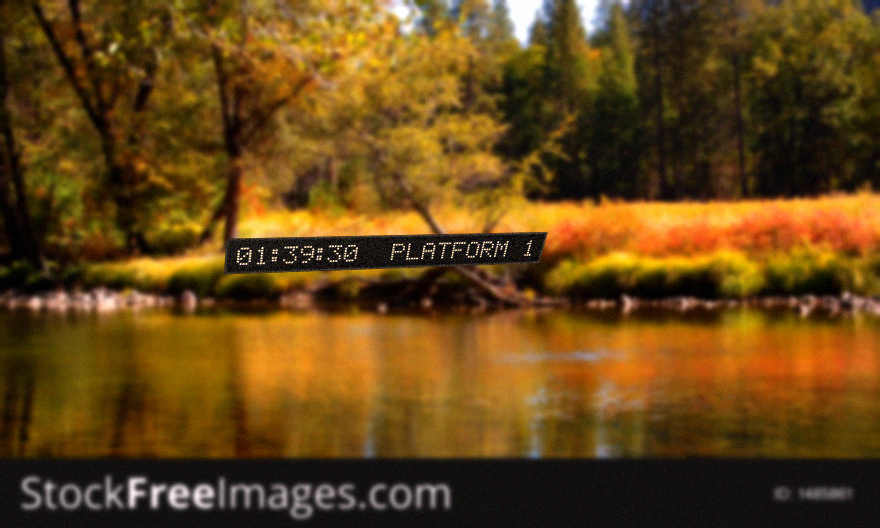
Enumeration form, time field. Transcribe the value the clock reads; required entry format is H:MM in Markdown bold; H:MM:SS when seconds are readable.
**1:39:30**
